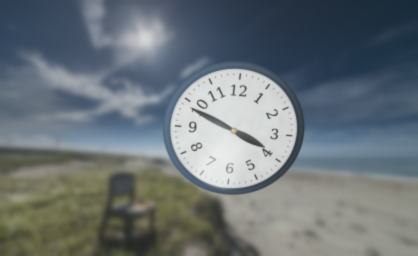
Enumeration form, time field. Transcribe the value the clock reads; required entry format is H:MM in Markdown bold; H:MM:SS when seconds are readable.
**3:49**
